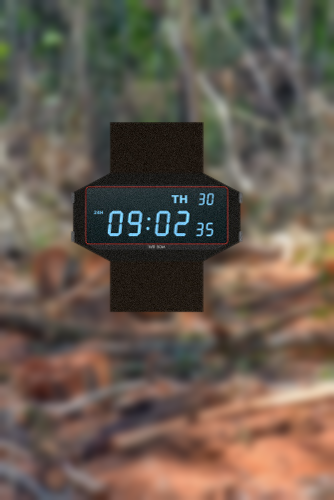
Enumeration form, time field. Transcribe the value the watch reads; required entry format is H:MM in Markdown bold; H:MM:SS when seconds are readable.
**9:02:35**
